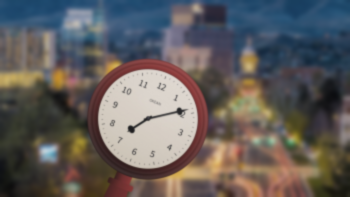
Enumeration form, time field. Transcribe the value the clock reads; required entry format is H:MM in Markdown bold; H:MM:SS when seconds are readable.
**7:09**
